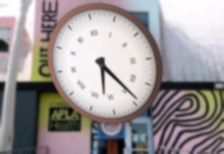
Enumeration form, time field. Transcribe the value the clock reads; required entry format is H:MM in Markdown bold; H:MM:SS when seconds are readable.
**6:24**
